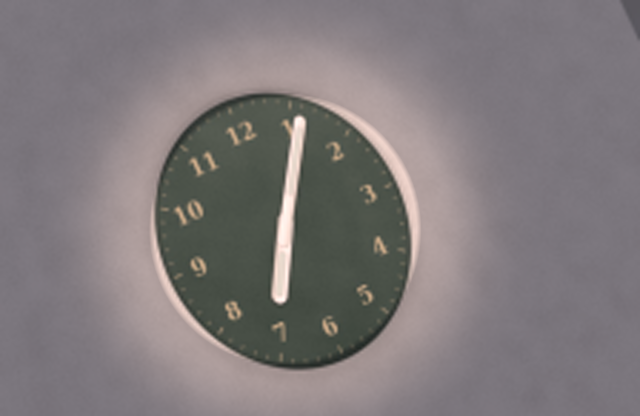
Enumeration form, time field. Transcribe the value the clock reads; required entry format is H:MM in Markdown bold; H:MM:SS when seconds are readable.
**7:06**
